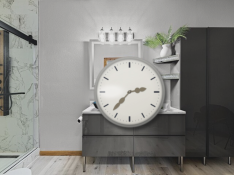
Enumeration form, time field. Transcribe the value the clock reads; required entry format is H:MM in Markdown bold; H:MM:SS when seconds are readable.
**2:37**
